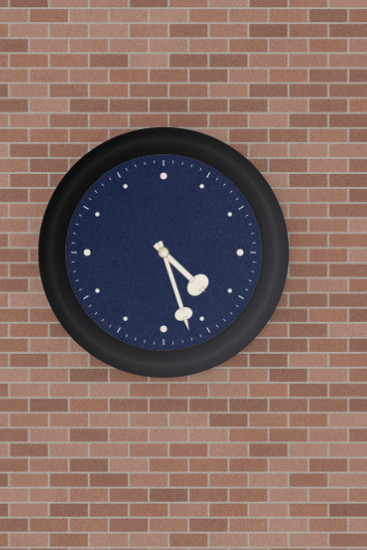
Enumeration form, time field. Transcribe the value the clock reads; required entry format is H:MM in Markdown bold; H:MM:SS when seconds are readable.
**4:27**
